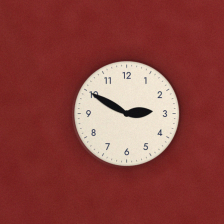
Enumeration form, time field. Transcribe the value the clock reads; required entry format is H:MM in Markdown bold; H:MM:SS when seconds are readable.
**2:50**
